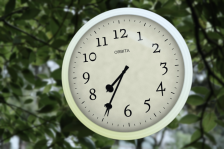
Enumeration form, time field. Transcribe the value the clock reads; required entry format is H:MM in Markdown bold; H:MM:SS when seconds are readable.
**7:35**
